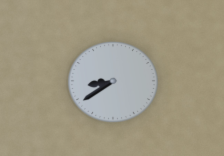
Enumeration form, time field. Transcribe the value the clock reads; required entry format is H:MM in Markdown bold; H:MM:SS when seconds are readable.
**8:39**
